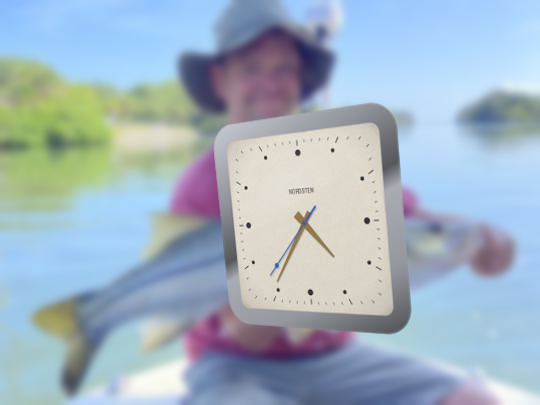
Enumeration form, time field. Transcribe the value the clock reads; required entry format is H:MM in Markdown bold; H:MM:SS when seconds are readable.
**4:35:37**
